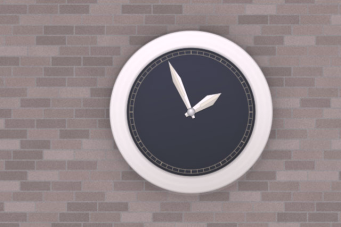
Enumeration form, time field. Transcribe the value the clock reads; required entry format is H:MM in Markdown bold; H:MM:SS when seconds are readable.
**1:56**
